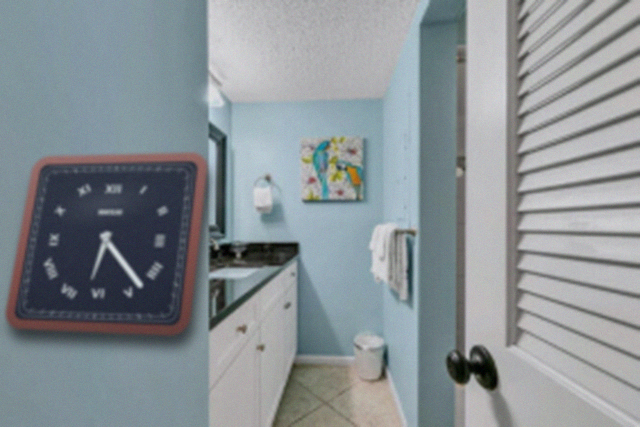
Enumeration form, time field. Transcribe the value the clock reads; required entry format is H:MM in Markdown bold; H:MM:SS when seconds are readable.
**6:23**
